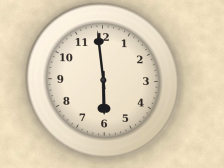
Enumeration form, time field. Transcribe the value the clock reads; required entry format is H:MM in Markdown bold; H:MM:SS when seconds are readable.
**5:59**
